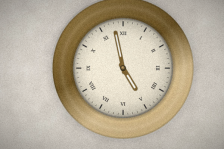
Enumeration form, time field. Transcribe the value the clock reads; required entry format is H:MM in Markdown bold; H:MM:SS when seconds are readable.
**4:58**
